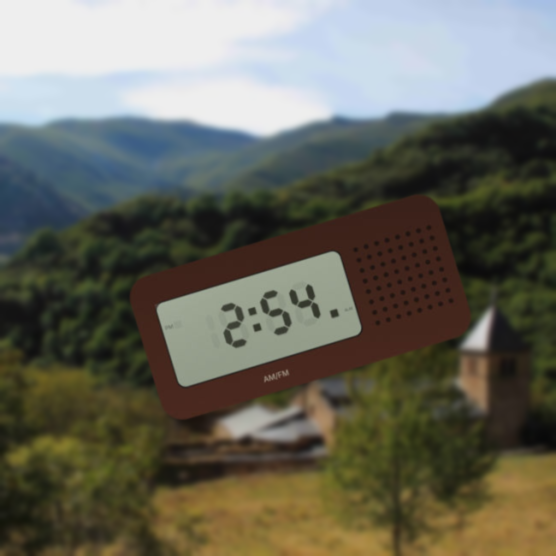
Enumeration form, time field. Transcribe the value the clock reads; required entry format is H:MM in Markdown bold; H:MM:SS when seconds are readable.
**2:54**
